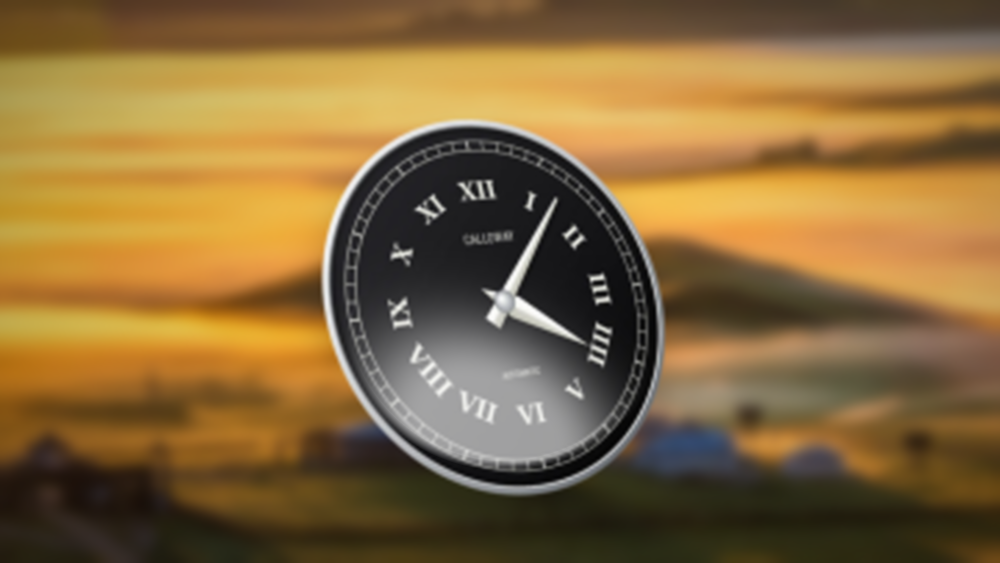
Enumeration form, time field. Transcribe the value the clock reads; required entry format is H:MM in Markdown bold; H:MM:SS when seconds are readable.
**4:07**
